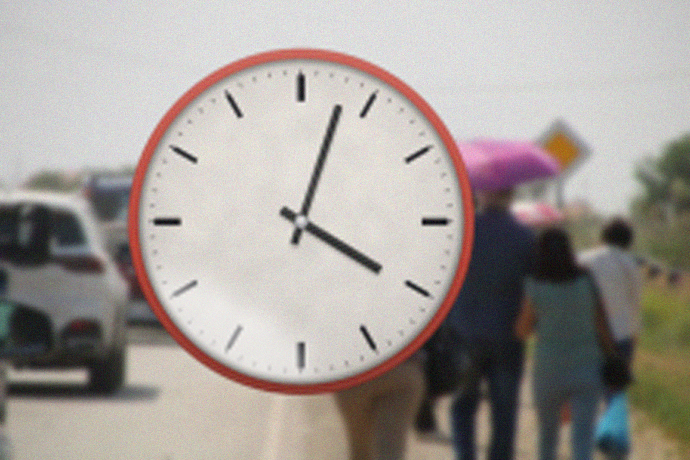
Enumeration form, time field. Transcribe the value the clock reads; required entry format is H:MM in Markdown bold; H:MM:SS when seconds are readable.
**4:03**
